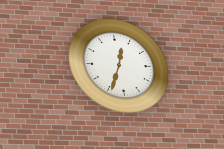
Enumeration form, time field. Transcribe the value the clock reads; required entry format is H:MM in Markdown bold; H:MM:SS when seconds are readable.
**12:34**
